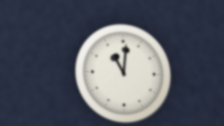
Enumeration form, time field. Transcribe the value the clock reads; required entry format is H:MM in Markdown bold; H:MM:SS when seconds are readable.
**11:01**
